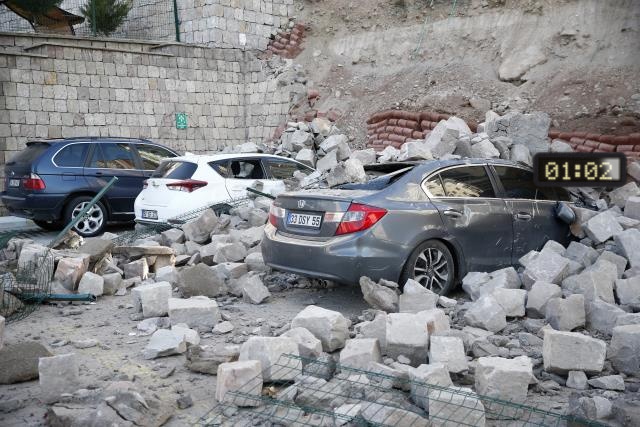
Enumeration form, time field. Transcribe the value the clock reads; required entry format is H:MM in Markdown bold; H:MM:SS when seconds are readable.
**1:02**
